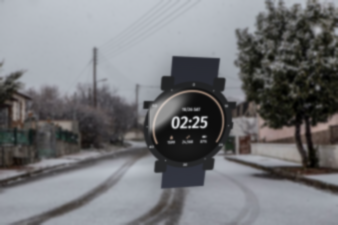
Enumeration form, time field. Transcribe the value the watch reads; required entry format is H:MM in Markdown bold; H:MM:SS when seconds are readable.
**2:25**
